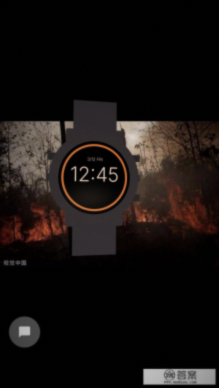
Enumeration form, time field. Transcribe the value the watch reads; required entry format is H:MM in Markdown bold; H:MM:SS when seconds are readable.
**12:45**
